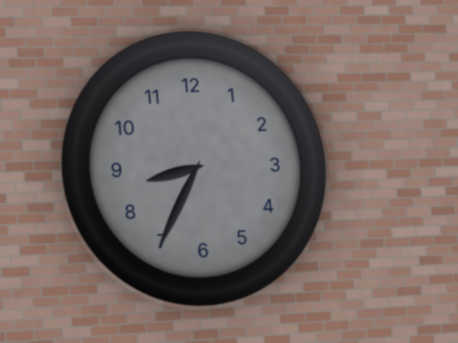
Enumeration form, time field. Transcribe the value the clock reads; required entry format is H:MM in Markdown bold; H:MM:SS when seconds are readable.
**8:35**
